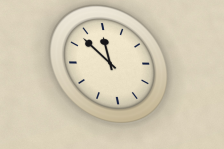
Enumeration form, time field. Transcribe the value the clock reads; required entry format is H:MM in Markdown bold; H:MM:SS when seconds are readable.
**11:53**
